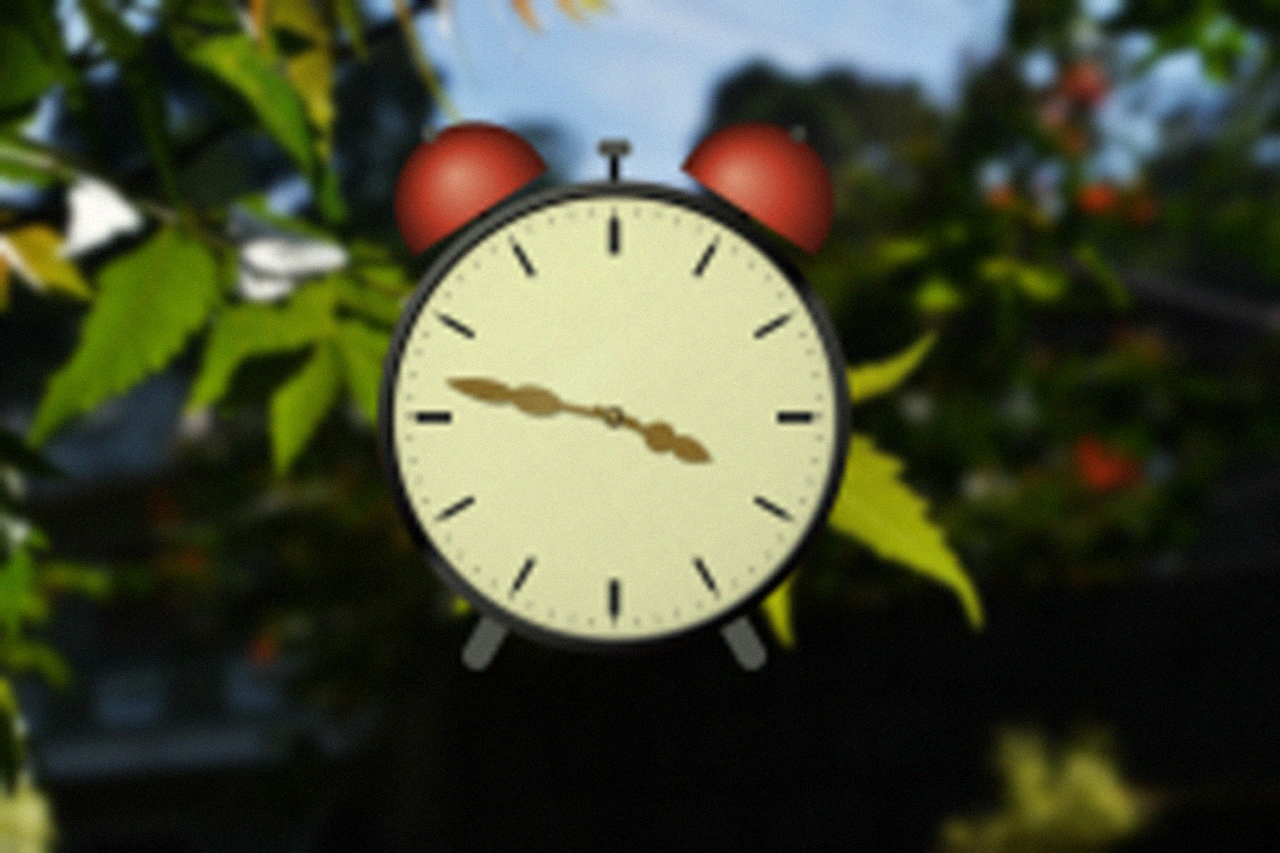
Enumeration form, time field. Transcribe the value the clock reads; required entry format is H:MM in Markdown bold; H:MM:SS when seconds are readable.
**3:47**
